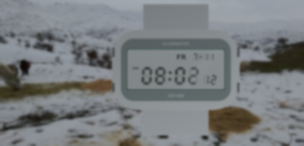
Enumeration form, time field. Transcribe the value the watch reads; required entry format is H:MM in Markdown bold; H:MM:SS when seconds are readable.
**8:02**
